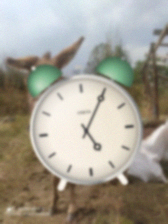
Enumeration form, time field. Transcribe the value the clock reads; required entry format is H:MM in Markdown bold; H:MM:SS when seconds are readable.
**5:05**
